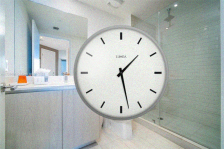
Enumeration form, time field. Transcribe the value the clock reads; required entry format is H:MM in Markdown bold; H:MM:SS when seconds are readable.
**1:28**
